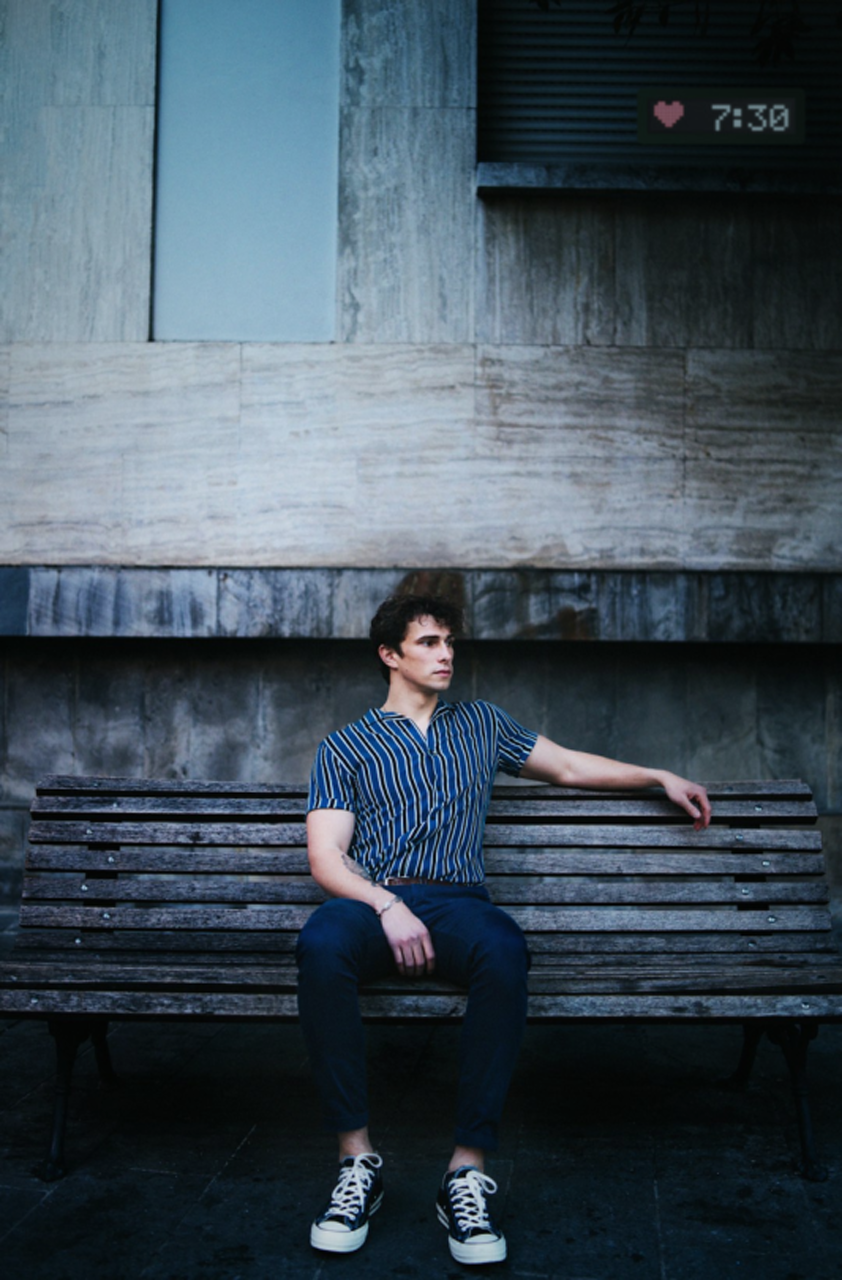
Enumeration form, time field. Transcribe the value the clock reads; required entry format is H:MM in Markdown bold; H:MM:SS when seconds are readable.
**7:30**
